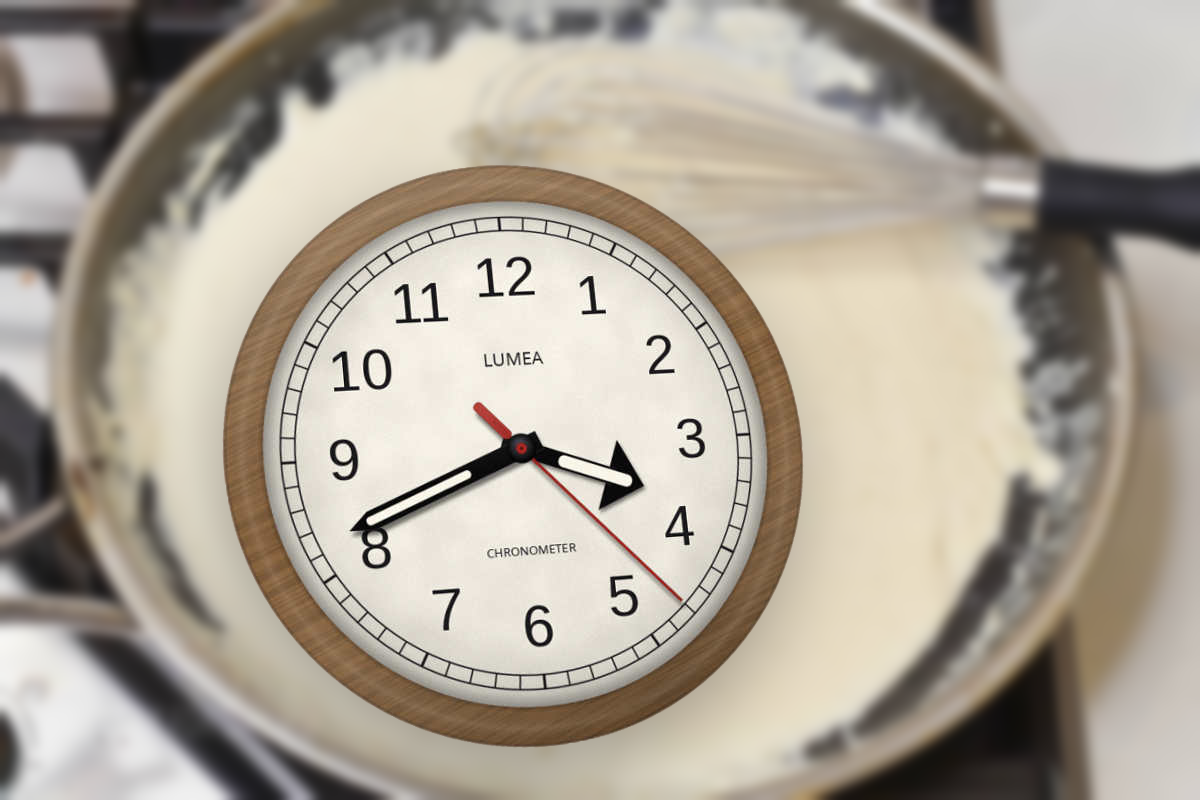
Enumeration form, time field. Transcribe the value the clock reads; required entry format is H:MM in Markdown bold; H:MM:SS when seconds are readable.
**3:41:23**
